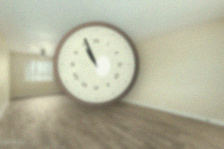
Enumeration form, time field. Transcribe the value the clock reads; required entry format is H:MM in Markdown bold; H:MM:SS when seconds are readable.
**10:56**
